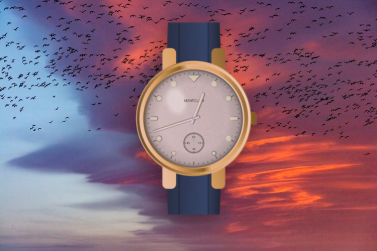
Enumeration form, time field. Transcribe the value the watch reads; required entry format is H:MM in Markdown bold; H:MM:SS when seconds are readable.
**12:42**
